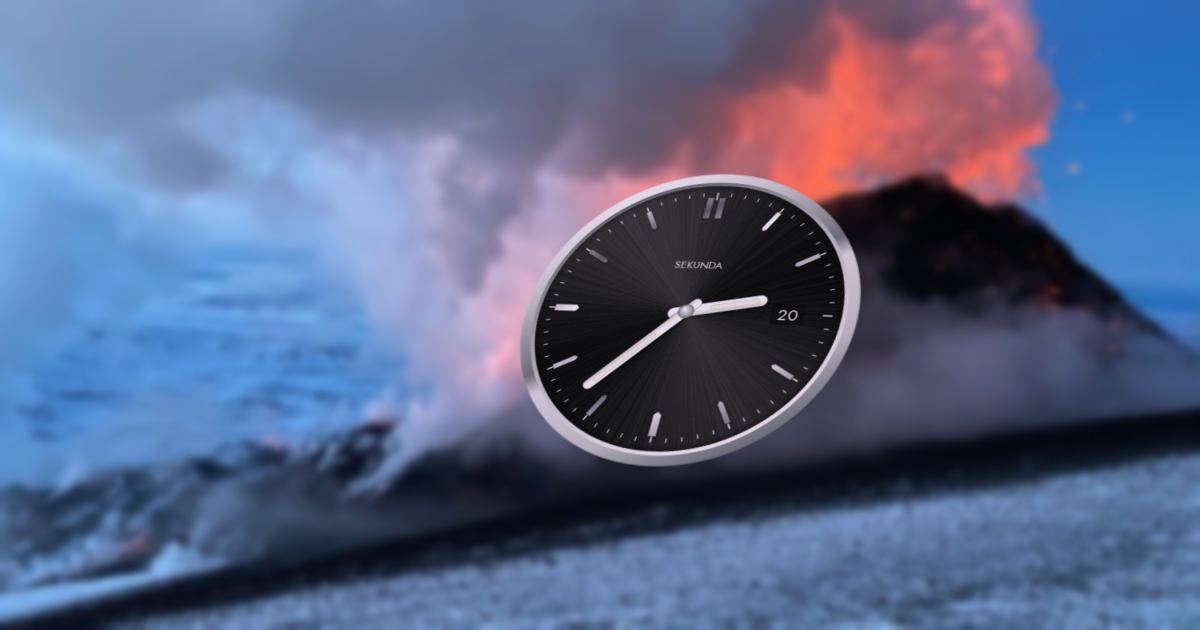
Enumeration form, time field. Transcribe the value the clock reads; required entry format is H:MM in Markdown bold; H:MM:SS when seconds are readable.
**2:37**
